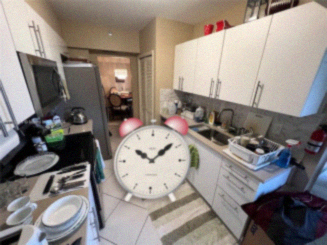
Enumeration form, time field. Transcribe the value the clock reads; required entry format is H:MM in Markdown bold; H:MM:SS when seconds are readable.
**10:08**
